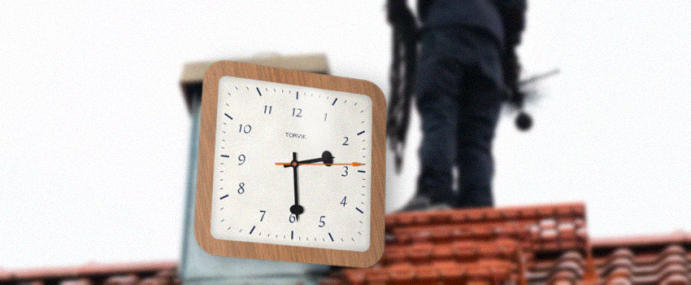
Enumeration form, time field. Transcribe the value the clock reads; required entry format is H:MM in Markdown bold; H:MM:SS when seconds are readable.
**2:29:14**
